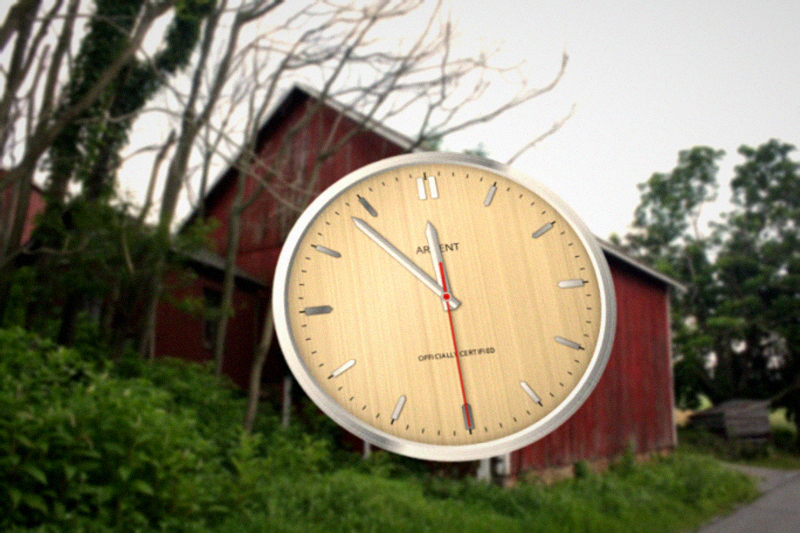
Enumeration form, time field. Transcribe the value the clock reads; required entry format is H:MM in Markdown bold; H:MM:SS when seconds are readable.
**11:53:30**
